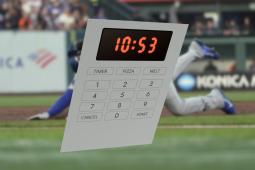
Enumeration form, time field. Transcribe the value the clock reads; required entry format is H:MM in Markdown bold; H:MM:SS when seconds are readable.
**10:53**
